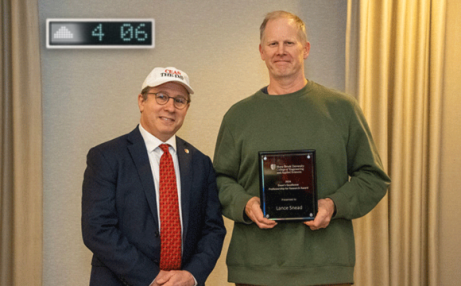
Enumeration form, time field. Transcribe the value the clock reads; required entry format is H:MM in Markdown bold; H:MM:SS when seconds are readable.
**4:06**
